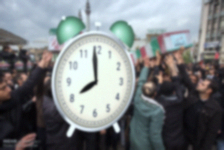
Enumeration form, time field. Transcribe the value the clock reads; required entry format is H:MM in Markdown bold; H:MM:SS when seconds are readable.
**7:59**
